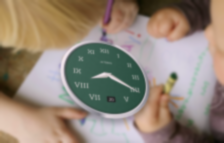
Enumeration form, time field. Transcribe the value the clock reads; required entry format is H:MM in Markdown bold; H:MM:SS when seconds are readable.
**8:20**
